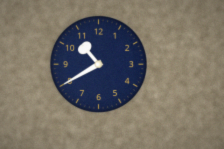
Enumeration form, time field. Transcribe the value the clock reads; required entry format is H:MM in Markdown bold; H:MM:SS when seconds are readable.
**10:40**
